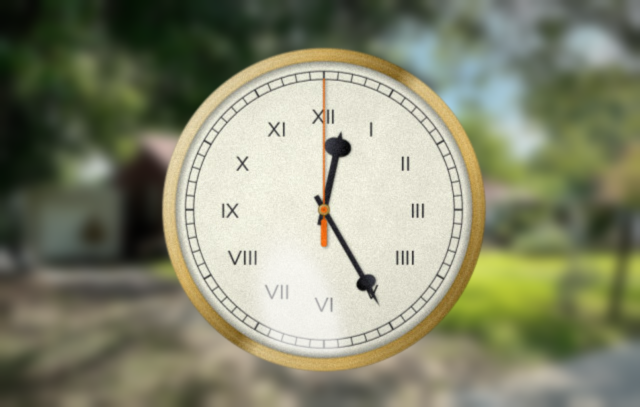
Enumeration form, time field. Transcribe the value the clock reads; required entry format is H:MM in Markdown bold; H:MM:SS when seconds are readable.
**12:25:00**
